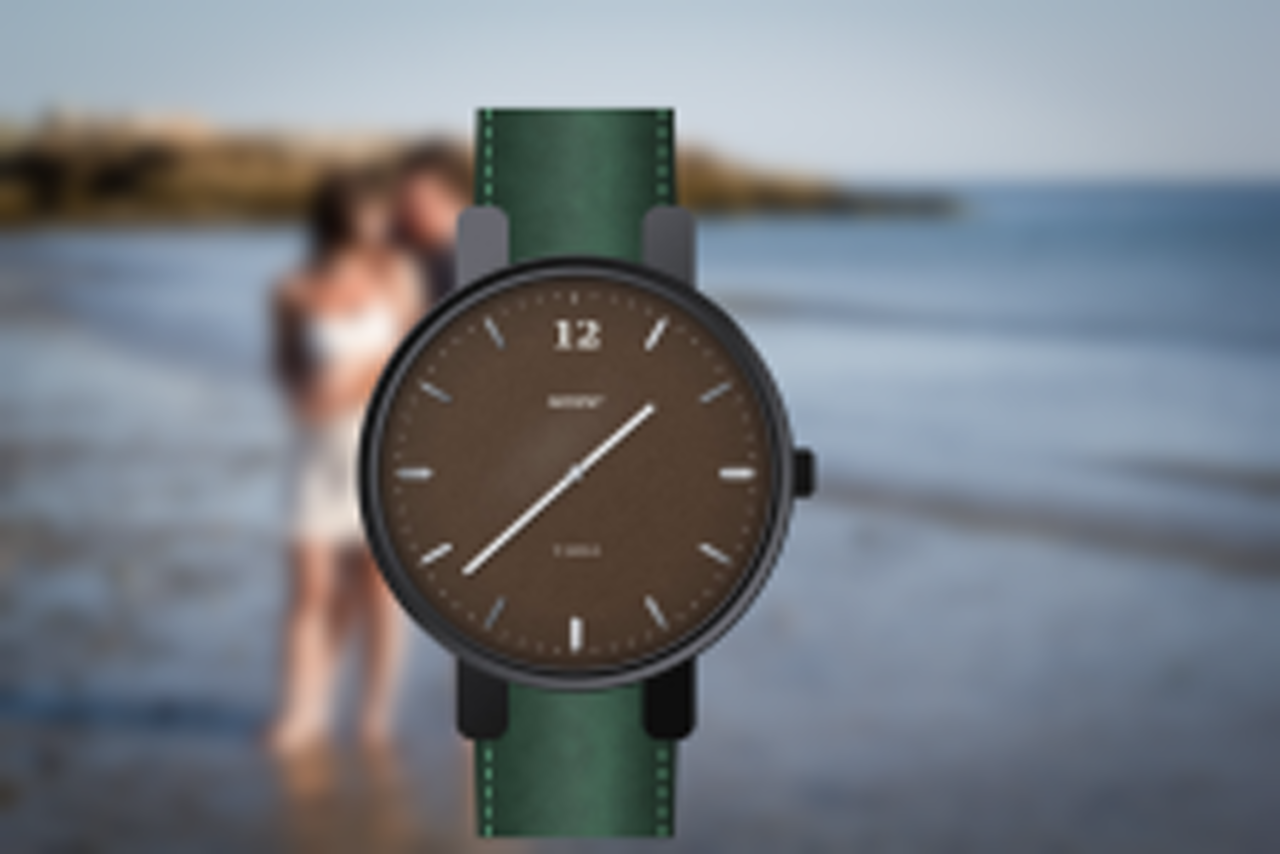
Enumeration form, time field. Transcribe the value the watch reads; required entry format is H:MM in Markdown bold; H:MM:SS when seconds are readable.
**1:38**
